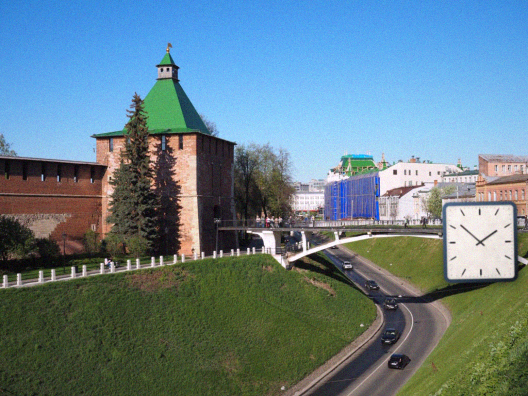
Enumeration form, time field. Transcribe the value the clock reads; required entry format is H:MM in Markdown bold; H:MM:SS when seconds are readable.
**1:52**
